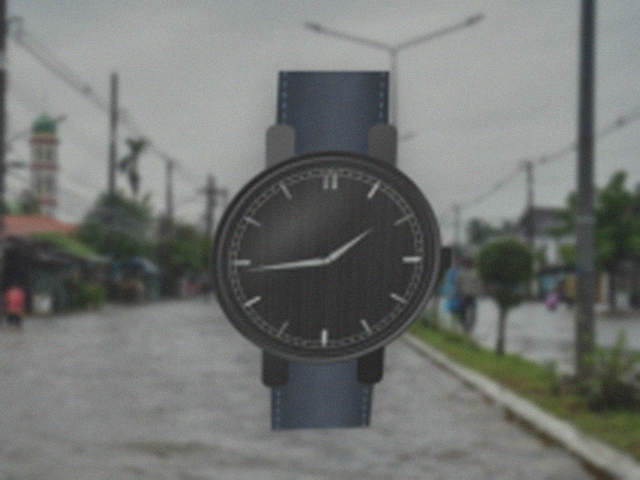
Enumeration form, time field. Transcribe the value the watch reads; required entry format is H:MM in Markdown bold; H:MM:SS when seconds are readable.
**1:44**
